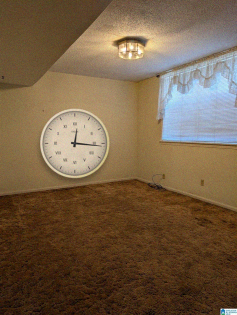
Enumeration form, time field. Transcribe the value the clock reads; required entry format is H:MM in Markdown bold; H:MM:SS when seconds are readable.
**12:16**
